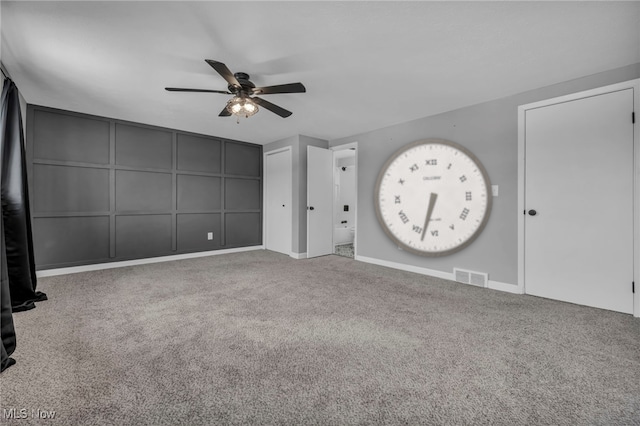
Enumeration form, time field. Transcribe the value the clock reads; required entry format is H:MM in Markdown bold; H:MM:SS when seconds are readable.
**6:33**
